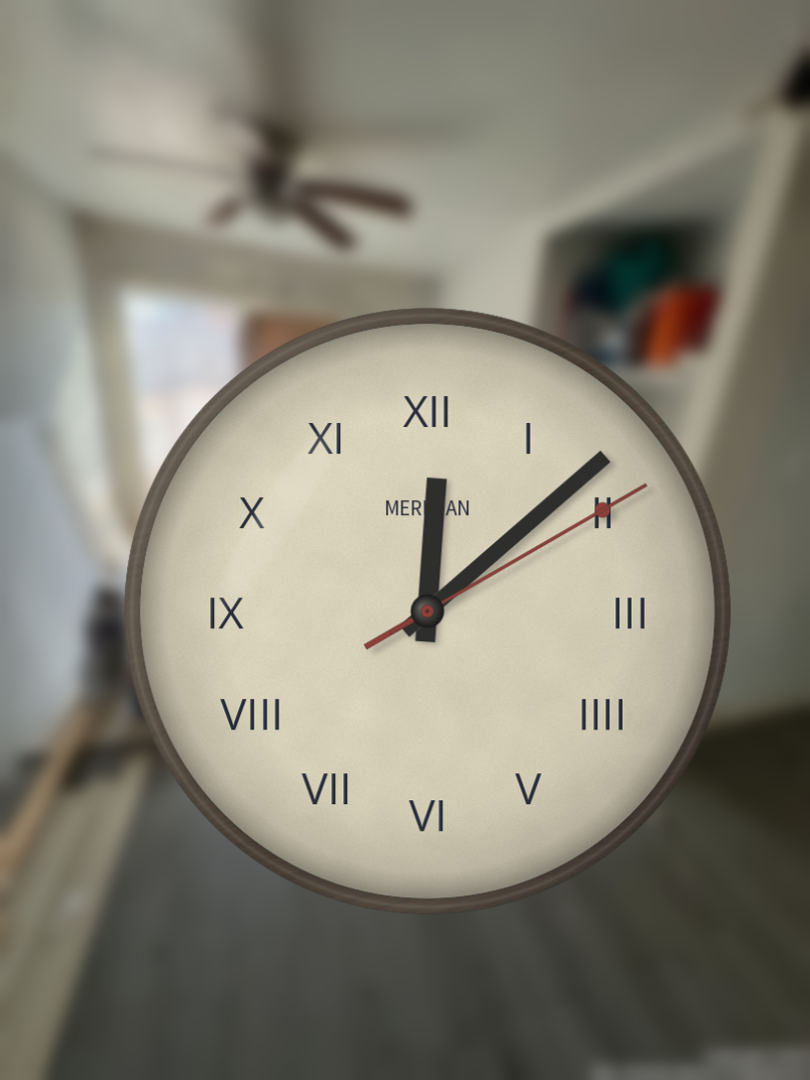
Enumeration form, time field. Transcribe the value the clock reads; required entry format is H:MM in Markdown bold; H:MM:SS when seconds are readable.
**12:08:10**
